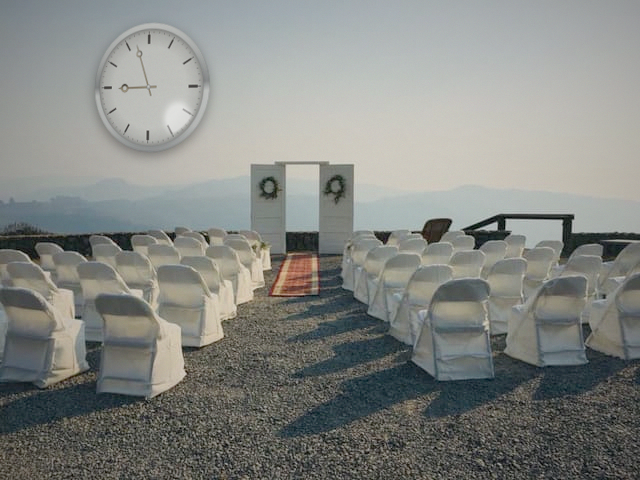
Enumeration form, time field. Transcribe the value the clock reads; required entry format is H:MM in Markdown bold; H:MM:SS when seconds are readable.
**8:57**
